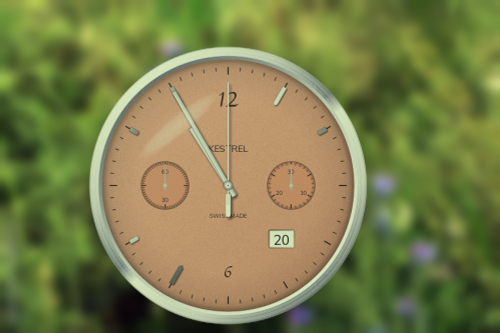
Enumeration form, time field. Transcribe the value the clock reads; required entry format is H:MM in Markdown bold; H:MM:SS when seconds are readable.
**10:55**
